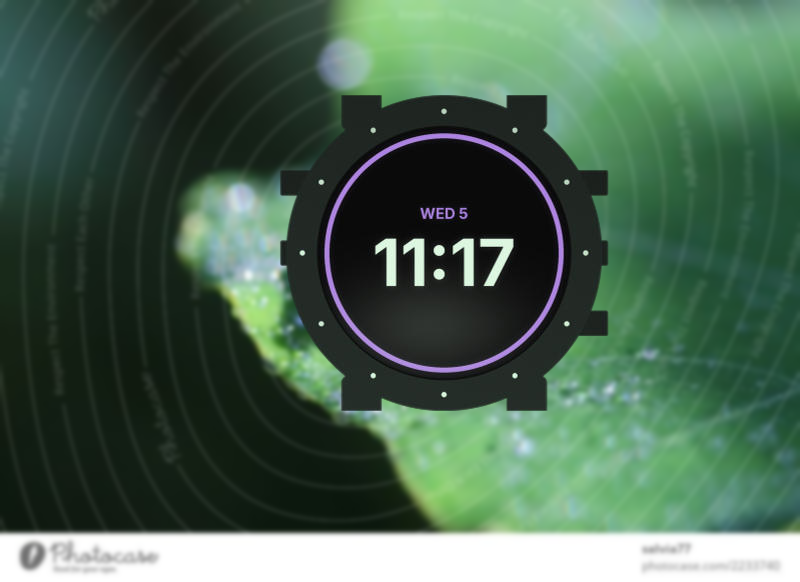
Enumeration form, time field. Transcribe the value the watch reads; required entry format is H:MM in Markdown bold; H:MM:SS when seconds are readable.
**11:17**
